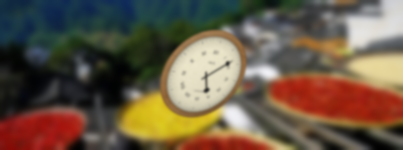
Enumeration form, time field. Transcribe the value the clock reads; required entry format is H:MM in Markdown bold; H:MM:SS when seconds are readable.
**5:08**
